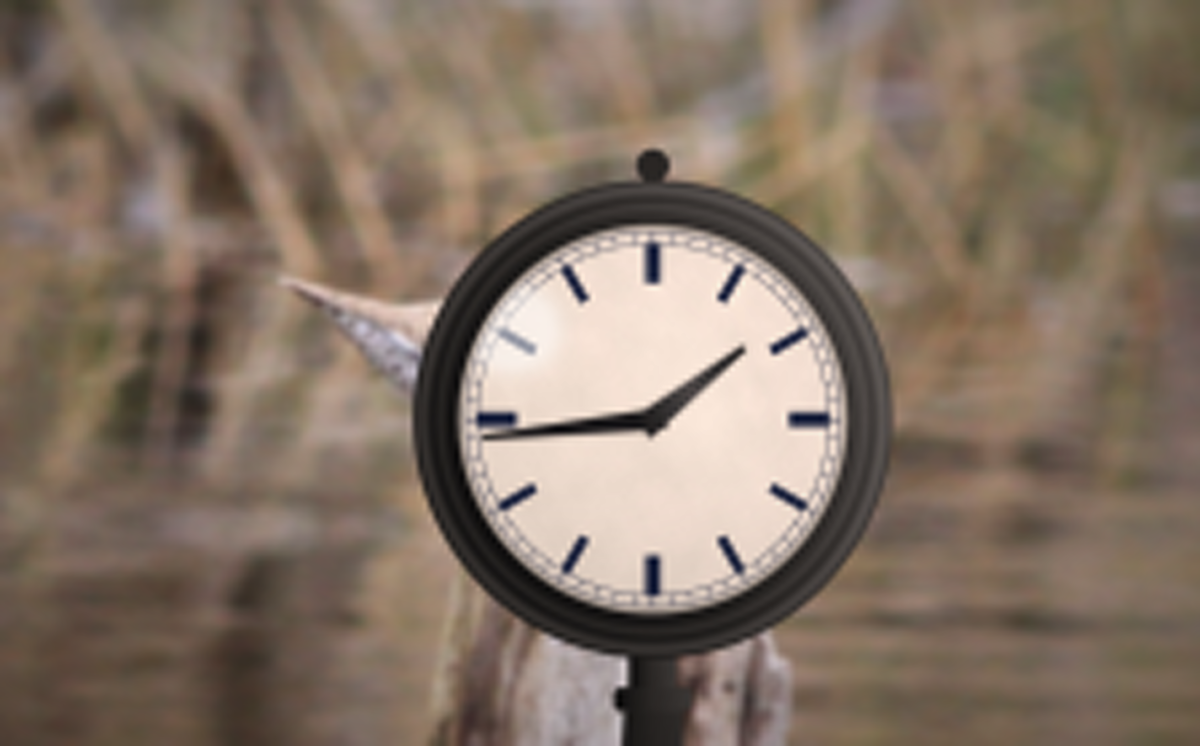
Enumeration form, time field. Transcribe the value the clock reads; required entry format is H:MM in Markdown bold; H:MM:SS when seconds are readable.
**1:44**
